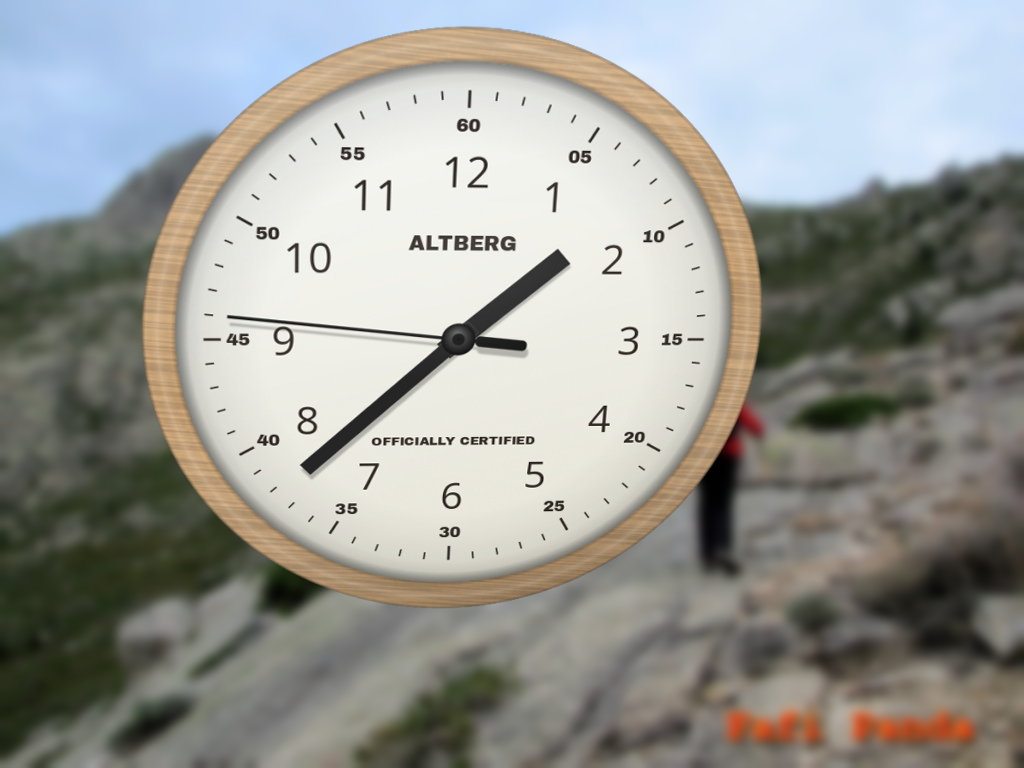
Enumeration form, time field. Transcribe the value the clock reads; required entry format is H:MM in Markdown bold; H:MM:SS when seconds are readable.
**1:37:46**
